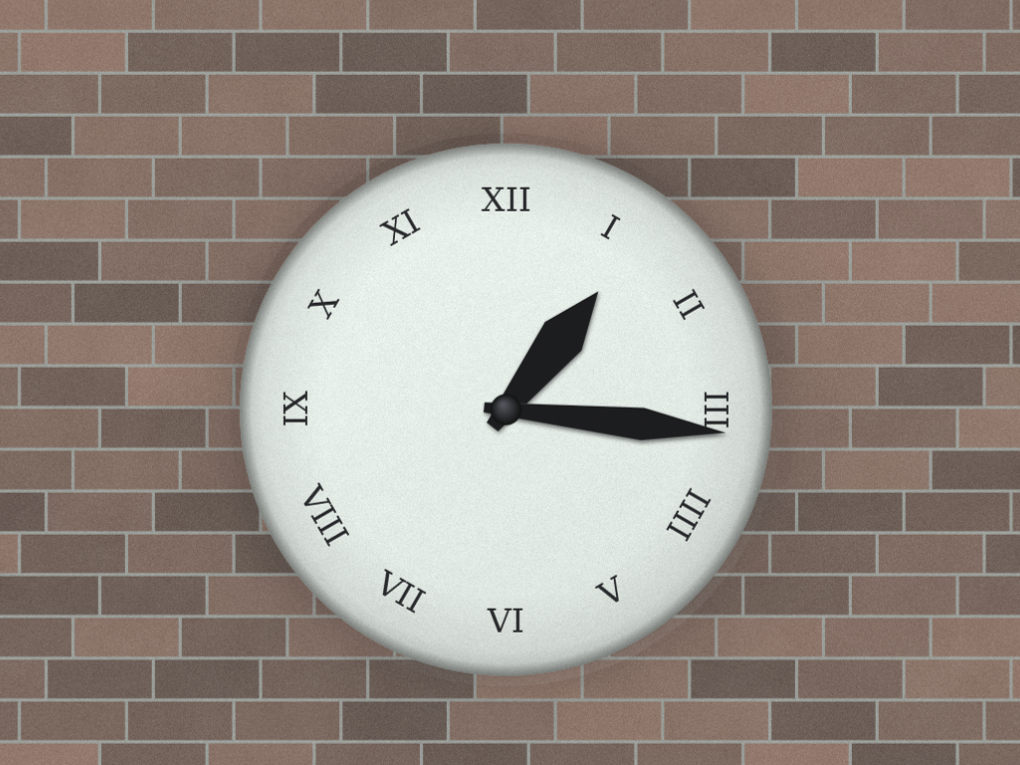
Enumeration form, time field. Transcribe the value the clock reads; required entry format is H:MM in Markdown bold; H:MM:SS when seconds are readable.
**1:16**
